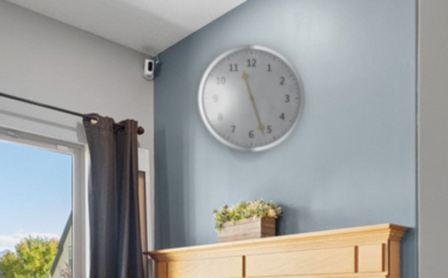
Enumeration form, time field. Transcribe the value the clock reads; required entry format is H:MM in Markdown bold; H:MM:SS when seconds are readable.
**11:27**
